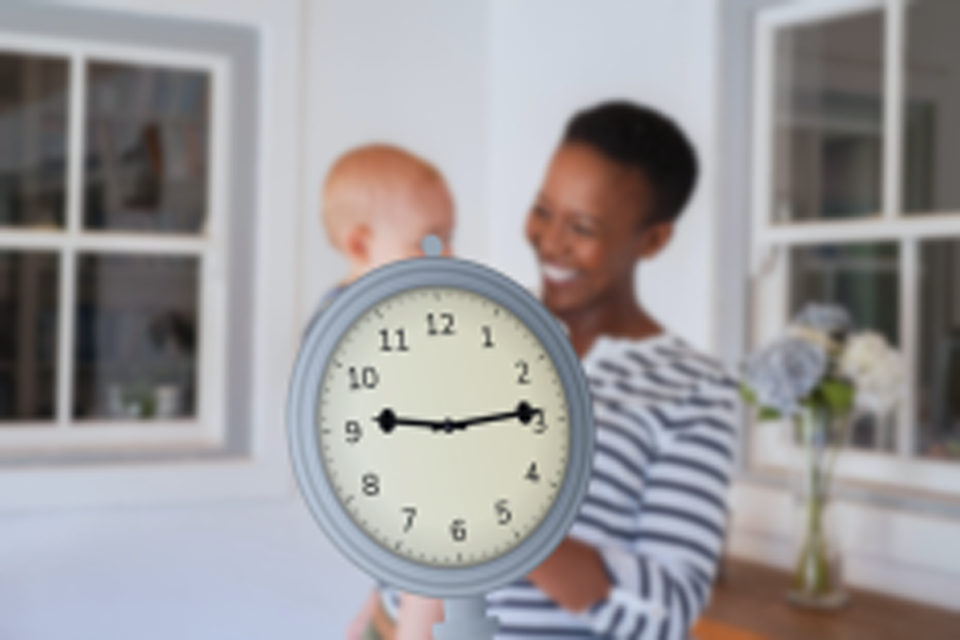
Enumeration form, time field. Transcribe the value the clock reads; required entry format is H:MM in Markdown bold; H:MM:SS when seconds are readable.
**9:14**
